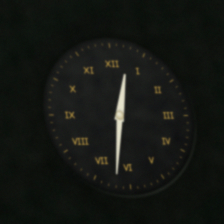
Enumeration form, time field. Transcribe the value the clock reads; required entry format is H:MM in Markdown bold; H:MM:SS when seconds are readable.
**12:32**
